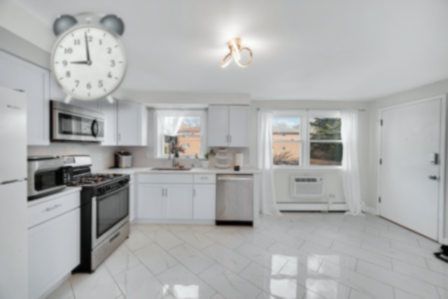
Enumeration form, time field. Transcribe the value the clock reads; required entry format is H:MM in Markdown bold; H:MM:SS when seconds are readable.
**8:59**
